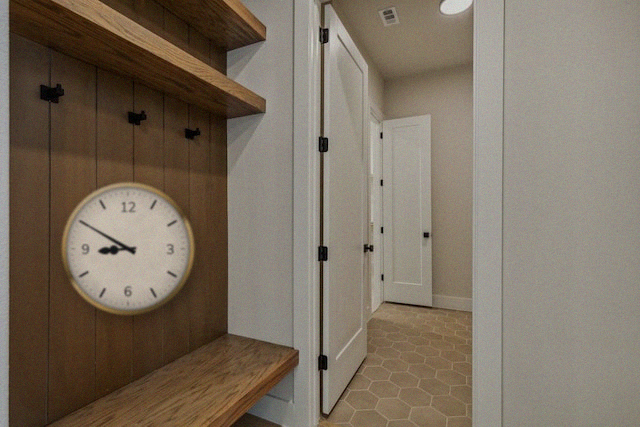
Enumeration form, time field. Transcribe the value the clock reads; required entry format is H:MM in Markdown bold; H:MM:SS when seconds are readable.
**8:50**
